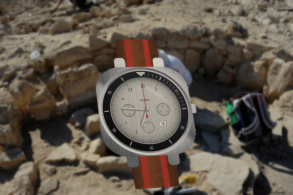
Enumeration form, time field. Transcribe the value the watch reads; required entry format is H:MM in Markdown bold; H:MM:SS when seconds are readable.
**6:46**
